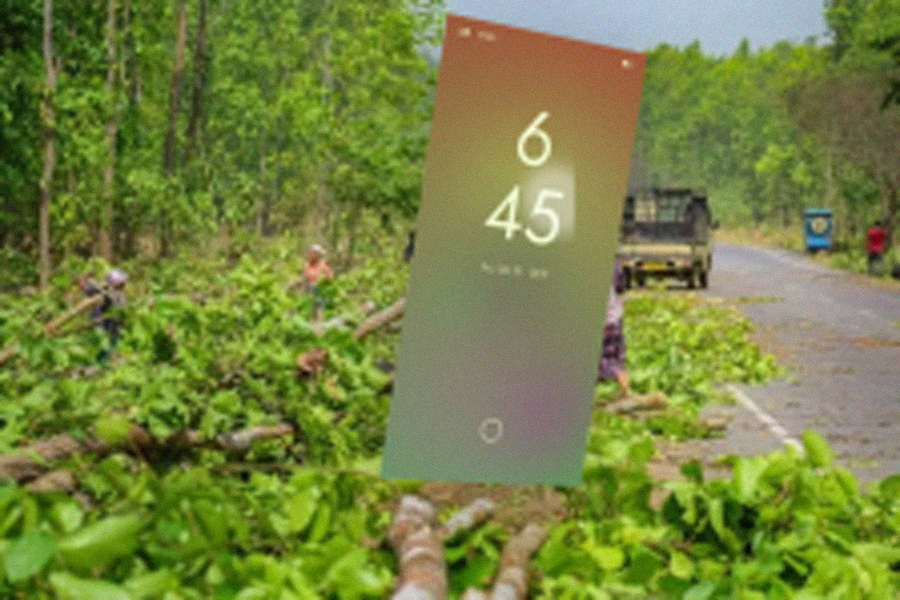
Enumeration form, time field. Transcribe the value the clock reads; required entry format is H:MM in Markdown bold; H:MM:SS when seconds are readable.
**6:45**
